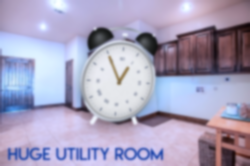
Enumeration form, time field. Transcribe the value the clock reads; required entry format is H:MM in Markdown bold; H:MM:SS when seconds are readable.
**12:55**
